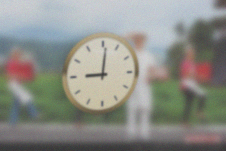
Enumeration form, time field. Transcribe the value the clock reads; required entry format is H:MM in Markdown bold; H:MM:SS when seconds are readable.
**9:01**
